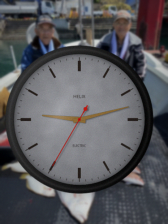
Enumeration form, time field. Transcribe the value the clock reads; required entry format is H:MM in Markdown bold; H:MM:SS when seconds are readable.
**9:12:35**
